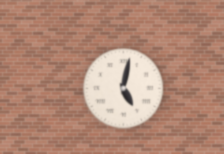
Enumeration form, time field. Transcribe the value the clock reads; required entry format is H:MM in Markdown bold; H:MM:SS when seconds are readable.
**5:02**
